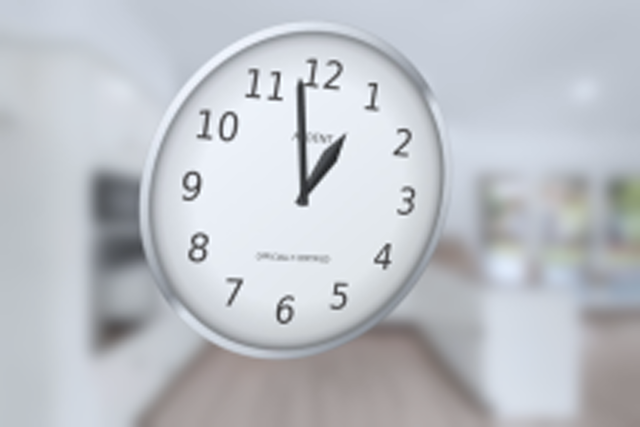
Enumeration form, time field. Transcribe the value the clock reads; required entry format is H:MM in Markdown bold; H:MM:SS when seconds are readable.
**12:58**
